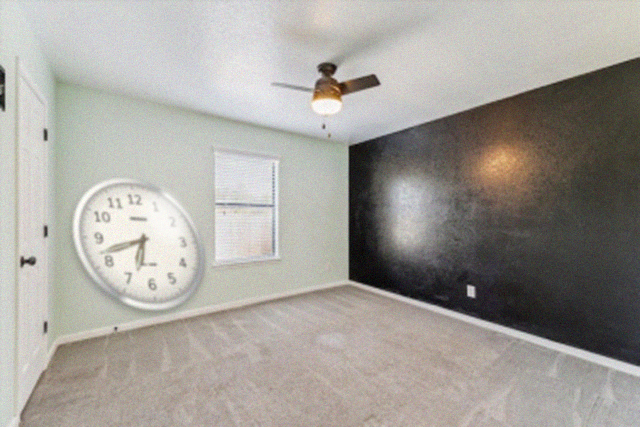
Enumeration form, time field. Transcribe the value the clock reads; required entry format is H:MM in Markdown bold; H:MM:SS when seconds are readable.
**6:42**
